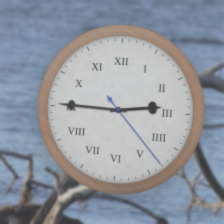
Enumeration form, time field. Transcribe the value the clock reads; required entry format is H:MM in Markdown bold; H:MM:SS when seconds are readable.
**2:45:23**
